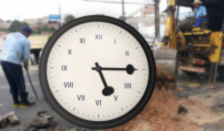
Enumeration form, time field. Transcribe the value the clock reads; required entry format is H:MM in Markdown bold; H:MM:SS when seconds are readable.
**5:15**
